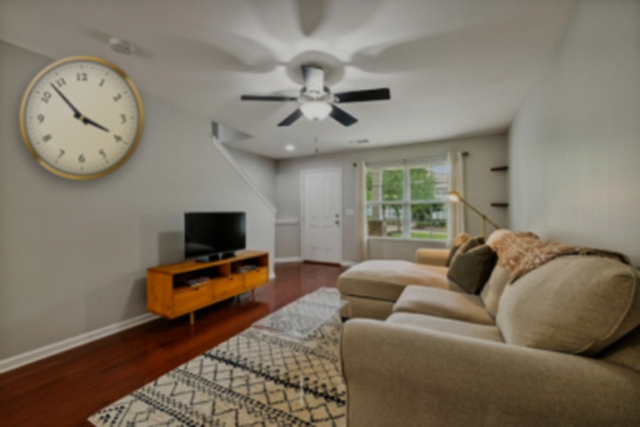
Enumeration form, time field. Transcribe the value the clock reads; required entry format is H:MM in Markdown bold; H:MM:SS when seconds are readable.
**3:53**
